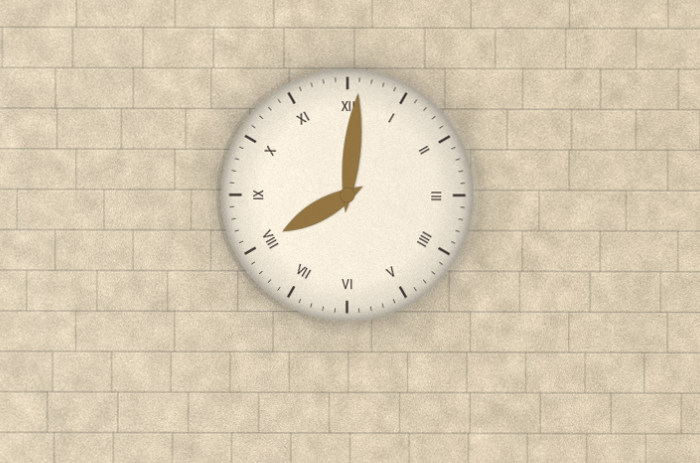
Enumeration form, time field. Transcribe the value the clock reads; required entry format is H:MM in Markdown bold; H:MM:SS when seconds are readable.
**8:01**
